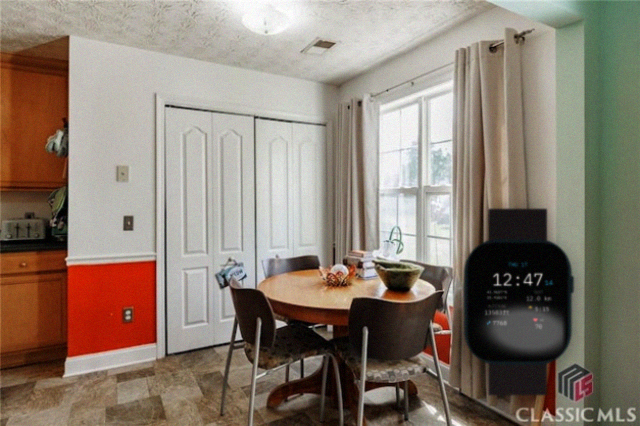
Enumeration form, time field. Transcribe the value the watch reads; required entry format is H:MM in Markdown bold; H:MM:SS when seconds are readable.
**12:47**
